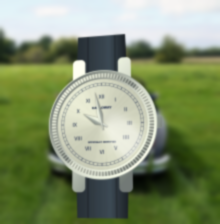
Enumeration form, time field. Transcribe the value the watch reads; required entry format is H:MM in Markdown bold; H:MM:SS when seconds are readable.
**9:58**
